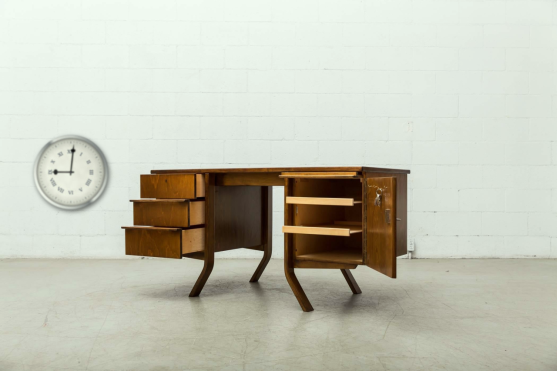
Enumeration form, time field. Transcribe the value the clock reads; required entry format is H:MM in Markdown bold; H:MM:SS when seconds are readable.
**9:01**
